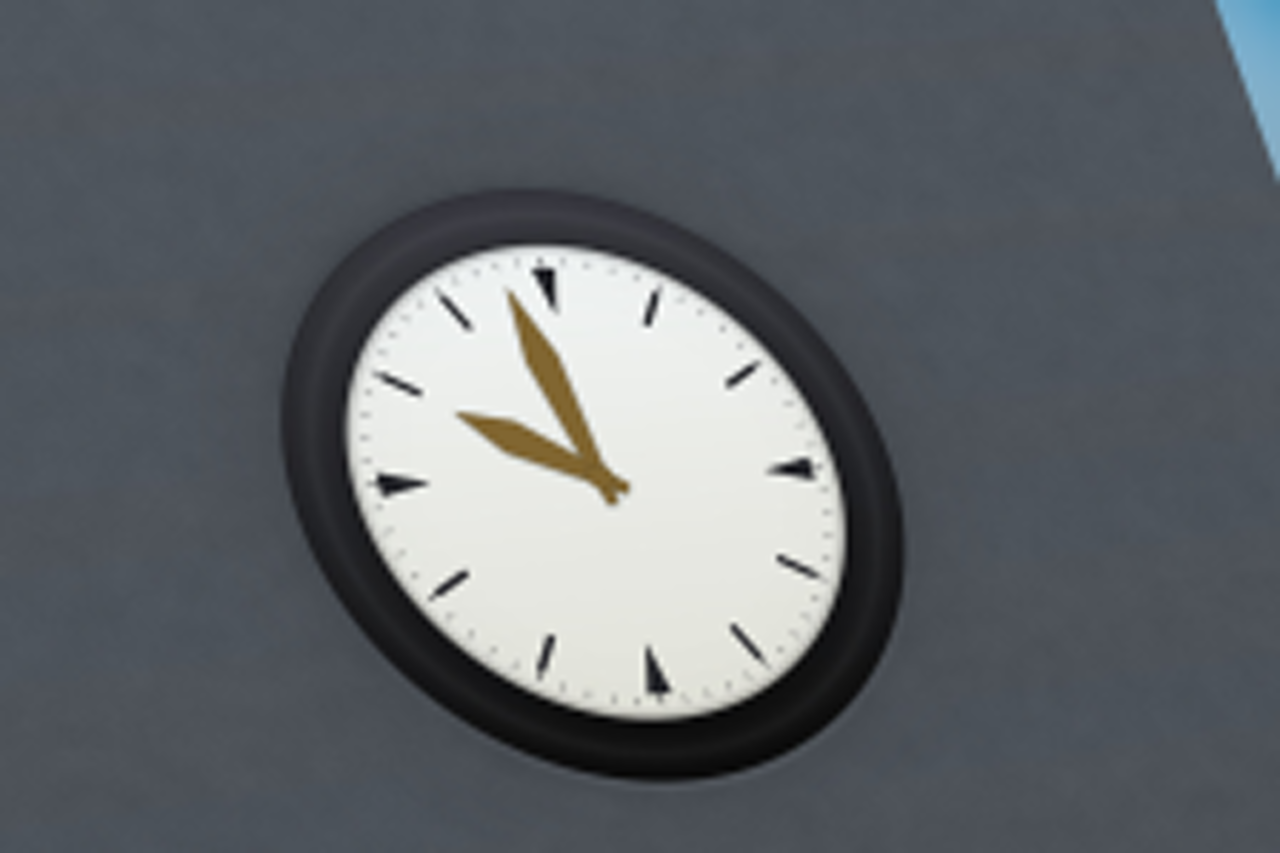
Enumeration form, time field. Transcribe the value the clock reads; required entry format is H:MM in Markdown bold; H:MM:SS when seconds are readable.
**9:58**
